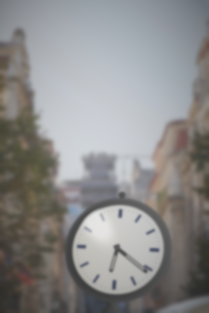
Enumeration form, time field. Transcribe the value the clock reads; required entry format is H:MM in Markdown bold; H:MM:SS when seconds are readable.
**6:21**
